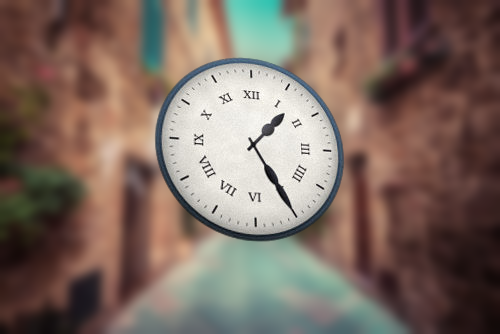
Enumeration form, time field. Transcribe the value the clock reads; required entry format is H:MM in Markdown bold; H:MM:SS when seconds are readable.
**1:25**
